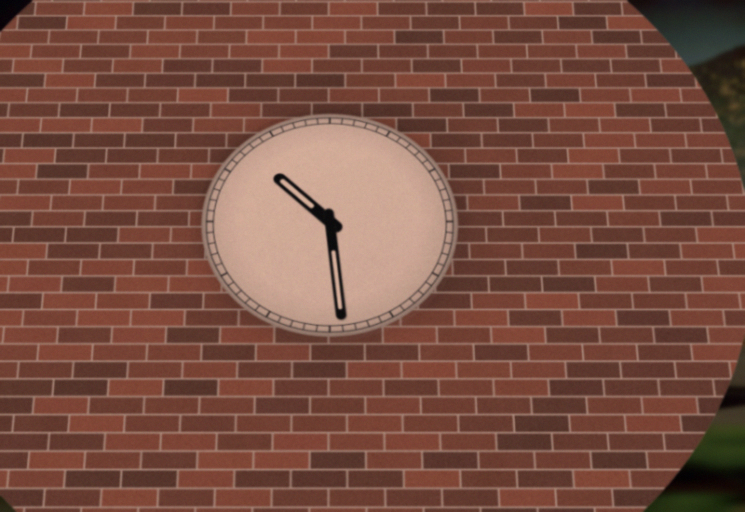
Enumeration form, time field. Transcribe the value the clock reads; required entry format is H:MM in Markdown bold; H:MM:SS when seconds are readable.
**10:29**
